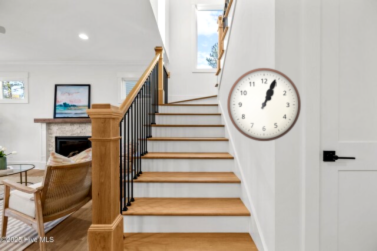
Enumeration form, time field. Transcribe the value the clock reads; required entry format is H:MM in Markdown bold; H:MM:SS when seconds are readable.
**1:04**
